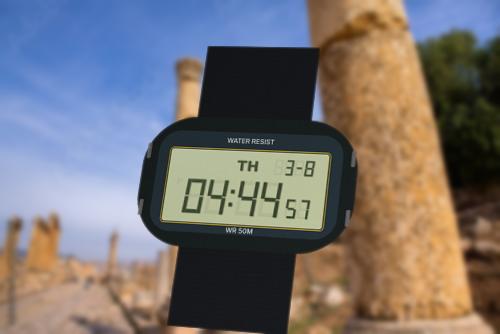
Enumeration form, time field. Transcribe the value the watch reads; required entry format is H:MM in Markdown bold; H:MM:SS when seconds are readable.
**4:44:57**
